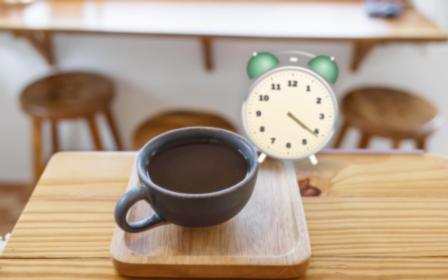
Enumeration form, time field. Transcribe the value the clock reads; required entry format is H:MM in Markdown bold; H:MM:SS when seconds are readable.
**4:21**
